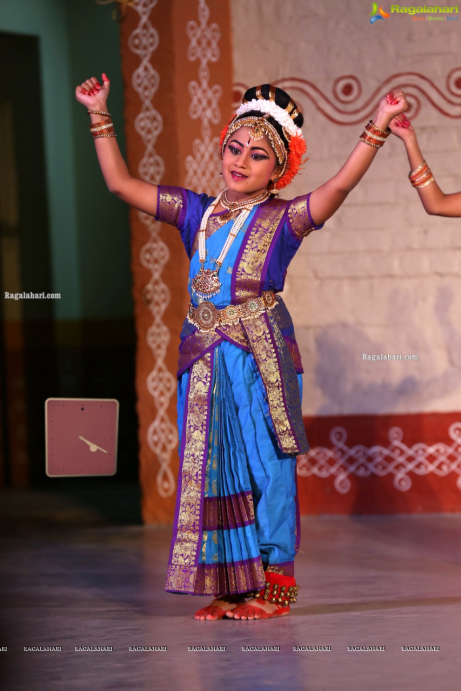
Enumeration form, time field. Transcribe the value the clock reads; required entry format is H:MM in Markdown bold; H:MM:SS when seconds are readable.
**4:20**
